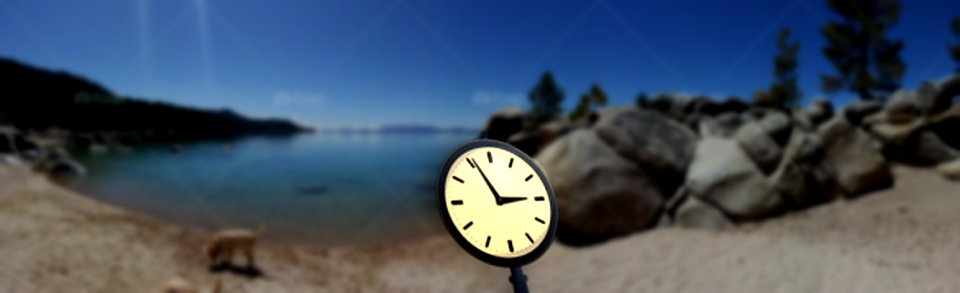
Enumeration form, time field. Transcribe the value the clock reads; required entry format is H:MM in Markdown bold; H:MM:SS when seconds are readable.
**2:56**
